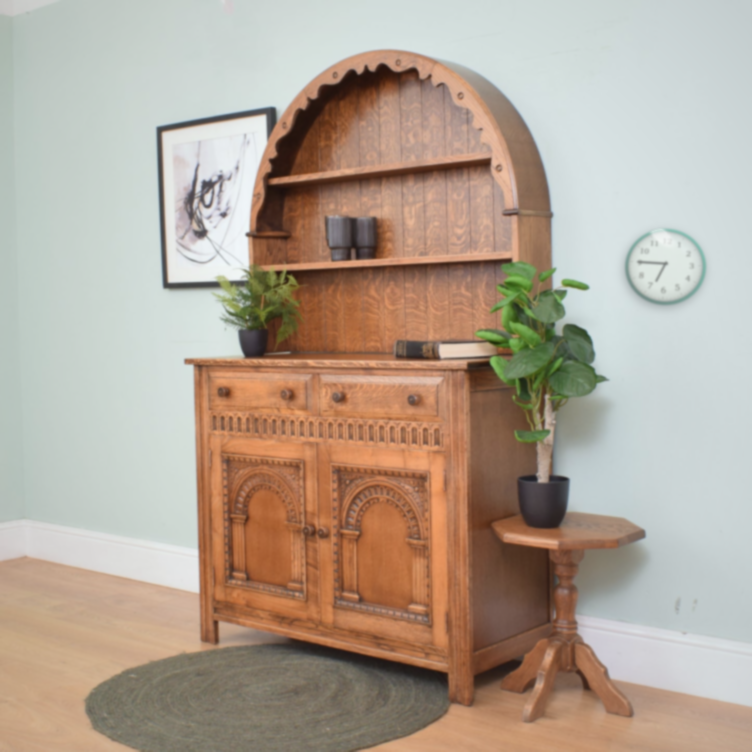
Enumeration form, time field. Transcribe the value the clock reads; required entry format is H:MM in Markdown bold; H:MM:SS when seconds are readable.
**6:45**
